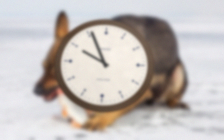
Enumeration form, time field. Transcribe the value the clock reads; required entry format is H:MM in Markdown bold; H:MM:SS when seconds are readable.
**9:56**
